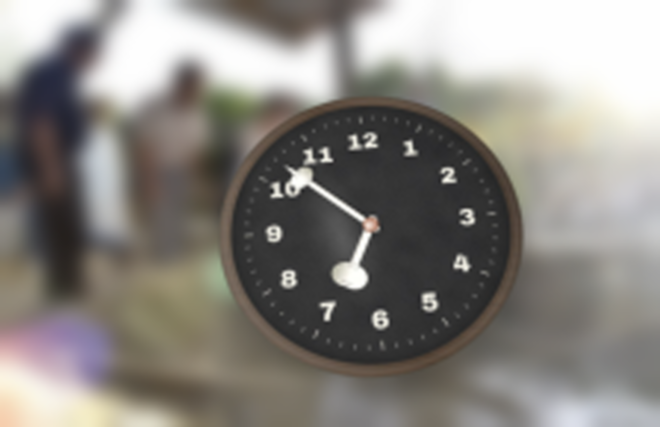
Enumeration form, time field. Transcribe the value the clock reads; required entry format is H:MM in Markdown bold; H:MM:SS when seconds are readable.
**6:52**
